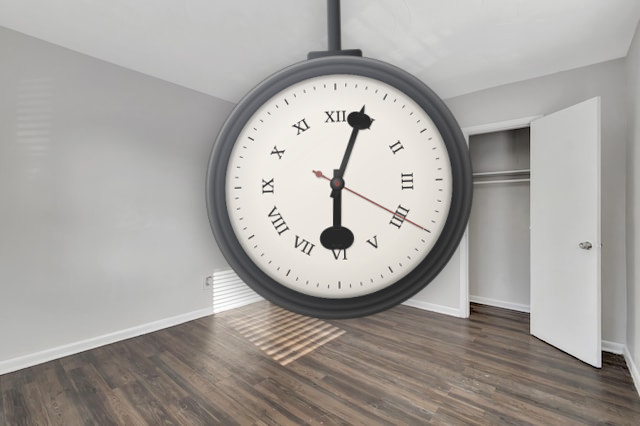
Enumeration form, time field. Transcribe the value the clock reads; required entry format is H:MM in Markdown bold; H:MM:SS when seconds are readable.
**6:03:20**
